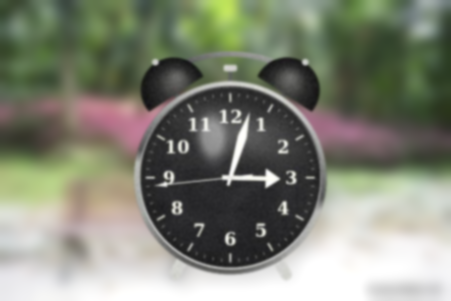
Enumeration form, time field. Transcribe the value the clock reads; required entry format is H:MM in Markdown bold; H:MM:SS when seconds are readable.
**3:02:44**
